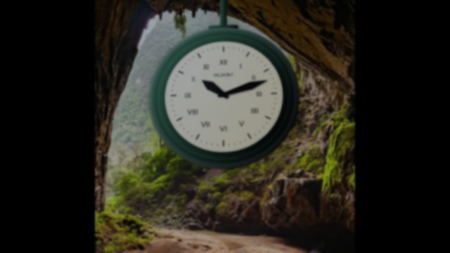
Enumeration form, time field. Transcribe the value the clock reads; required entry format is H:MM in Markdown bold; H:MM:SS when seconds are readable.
**10:12**
